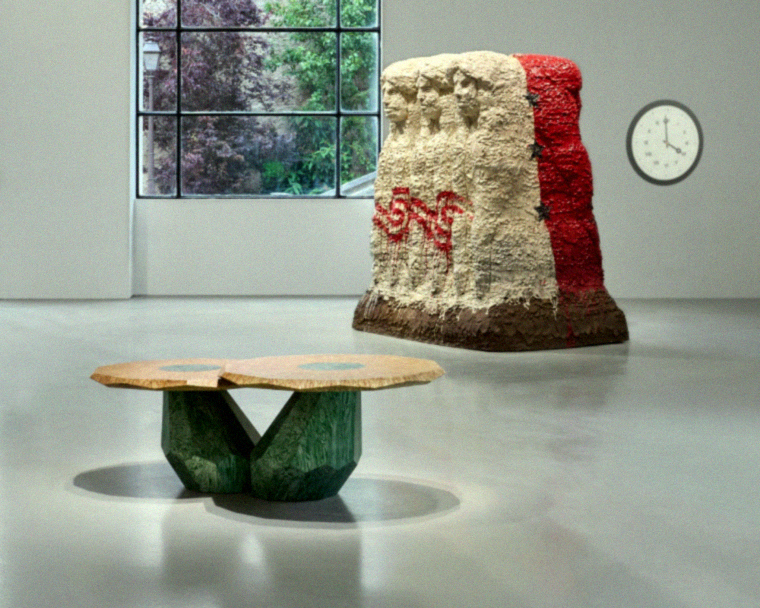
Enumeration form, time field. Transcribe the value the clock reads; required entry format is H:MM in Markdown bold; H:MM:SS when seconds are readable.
**3:59**
